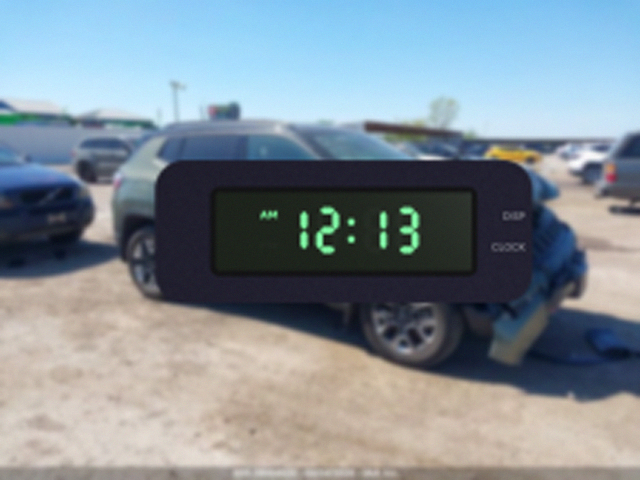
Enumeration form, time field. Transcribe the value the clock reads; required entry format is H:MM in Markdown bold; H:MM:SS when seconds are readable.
**12:13**
